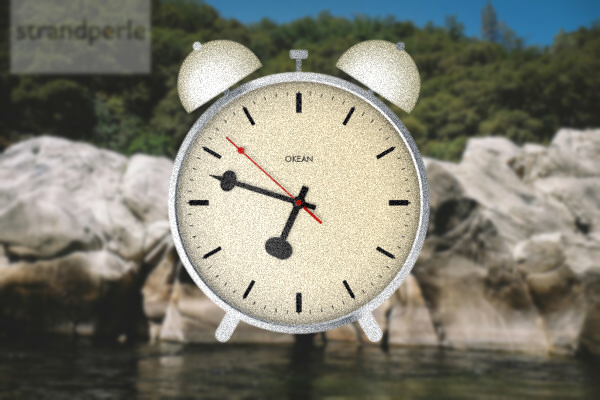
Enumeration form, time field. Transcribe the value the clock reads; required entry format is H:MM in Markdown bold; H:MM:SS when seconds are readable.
**6:47:52**
